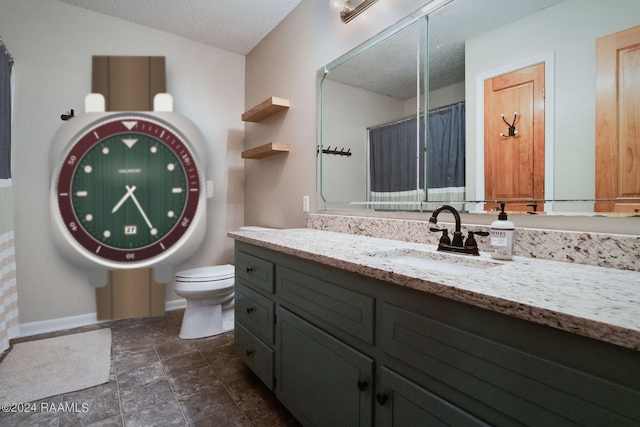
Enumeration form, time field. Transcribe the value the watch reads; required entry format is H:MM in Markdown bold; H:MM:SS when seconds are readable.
**7:25**
